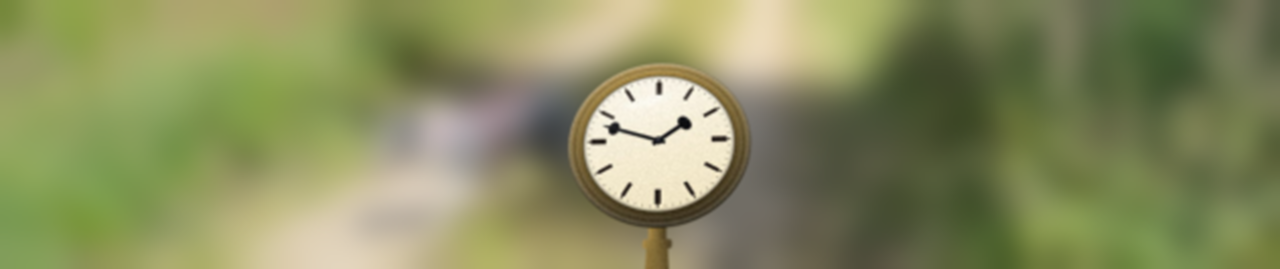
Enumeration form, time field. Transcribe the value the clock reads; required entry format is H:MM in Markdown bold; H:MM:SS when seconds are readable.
**1:48**
